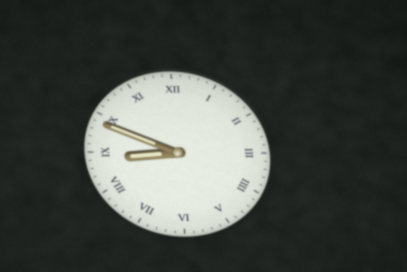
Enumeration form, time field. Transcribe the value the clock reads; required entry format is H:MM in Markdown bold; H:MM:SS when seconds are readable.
**8:49**
